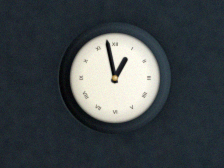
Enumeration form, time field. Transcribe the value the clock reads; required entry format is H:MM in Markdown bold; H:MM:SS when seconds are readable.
**12:58**
